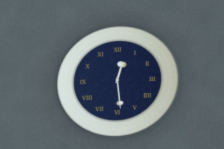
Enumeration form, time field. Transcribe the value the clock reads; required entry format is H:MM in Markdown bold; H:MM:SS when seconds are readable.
**12:29**
